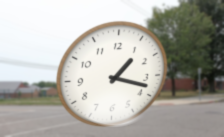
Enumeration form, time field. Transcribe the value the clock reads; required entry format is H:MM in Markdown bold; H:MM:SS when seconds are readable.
**1:18**
